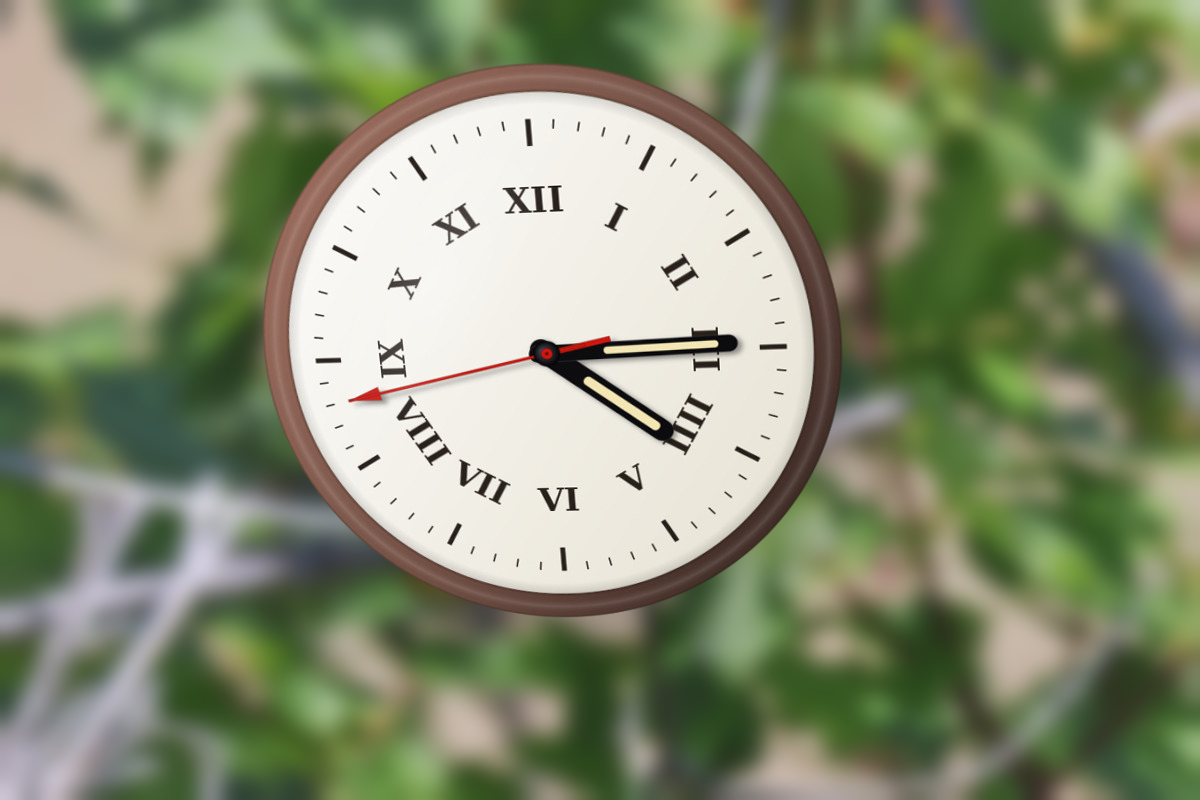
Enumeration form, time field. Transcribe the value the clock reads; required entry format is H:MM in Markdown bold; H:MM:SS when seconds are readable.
**4:14:43**
